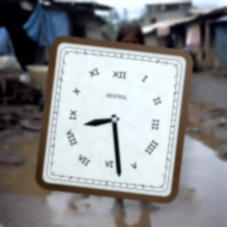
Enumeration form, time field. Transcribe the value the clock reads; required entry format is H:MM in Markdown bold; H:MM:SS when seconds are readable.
**8:28**
